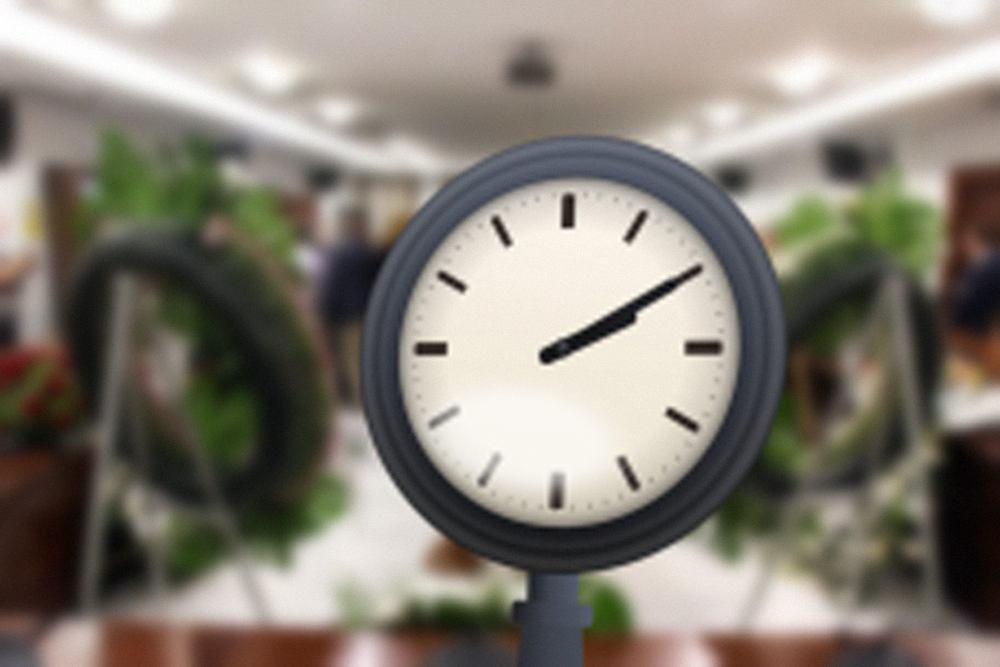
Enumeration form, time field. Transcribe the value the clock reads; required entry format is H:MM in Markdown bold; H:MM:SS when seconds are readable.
**2:10**
